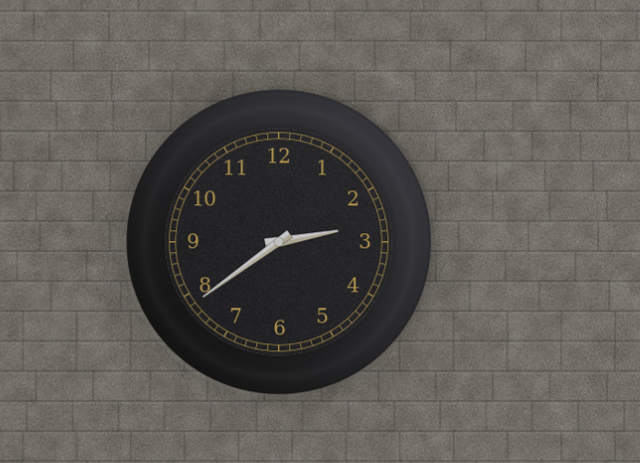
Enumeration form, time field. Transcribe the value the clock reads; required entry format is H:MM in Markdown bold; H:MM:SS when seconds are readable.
**2:39**
